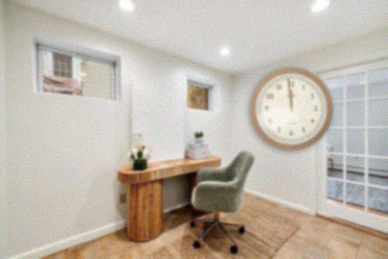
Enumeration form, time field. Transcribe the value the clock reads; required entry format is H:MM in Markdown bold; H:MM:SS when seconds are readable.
**11:59**
